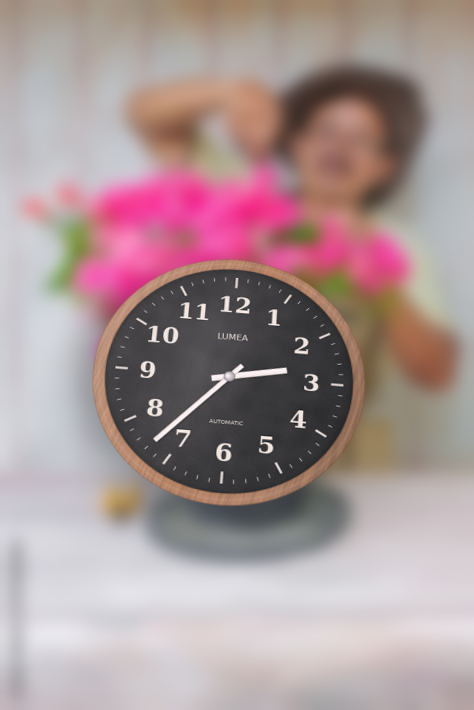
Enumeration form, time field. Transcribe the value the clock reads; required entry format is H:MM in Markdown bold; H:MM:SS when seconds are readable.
**2:37**
